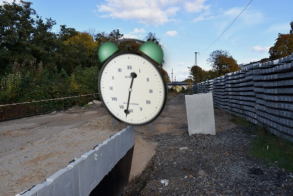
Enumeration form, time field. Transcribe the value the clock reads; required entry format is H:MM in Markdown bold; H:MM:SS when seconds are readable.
**12:32**
